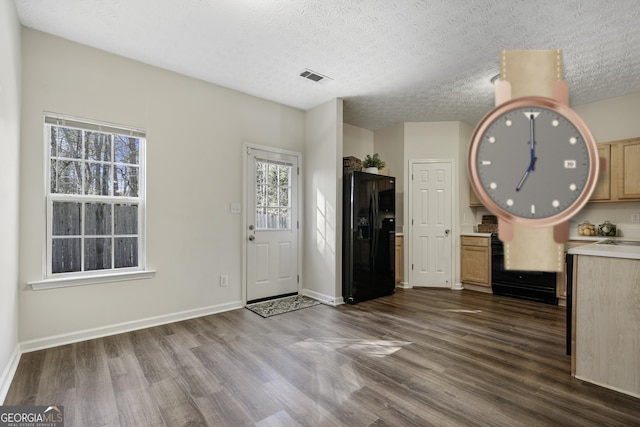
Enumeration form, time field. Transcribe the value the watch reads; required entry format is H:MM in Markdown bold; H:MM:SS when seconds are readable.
**7:00**
